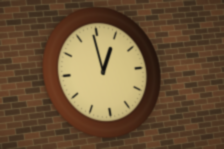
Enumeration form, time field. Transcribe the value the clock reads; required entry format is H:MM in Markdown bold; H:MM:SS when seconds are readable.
**12:59**
